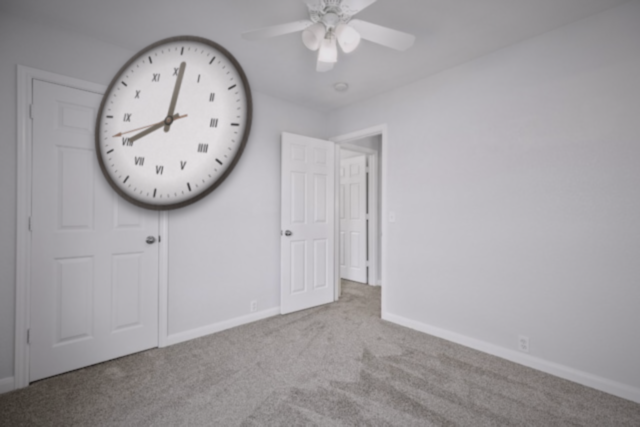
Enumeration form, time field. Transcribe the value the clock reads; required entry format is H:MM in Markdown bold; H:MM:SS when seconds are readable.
**8:00:42**
